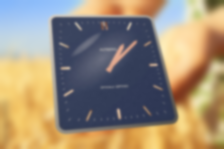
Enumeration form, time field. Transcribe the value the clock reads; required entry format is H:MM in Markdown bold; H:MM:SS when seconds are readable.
**1:08**
